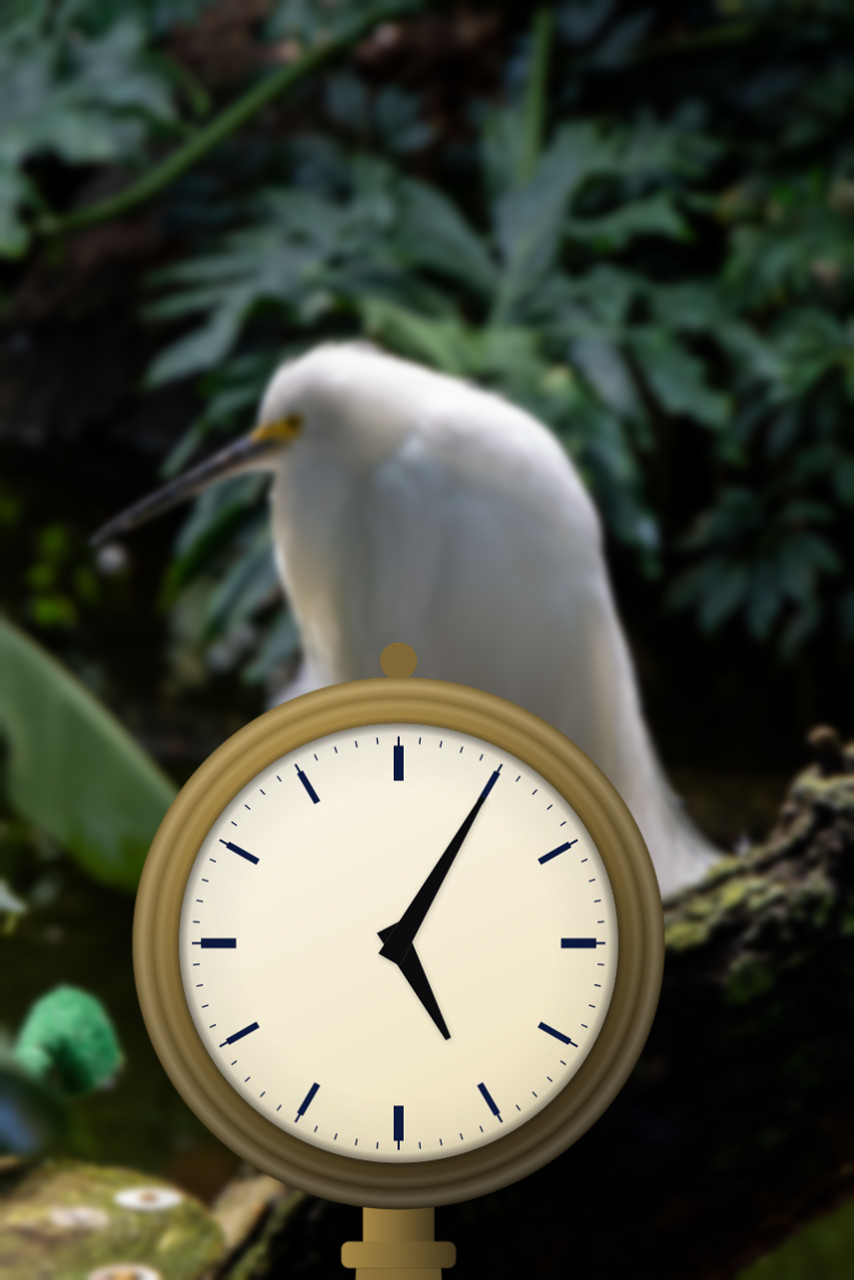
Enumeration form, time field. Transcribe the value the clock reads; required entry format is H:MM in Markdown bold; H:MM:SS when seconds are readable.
**5:05**
